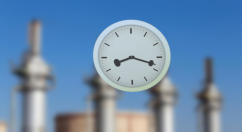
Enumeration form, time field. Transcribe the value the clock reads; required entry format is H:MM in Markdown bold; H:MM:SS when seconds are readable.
**8:18**
